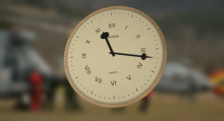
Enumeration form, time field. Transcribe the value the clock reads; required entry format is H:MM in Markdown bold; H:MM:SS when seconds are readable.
**11:17**
